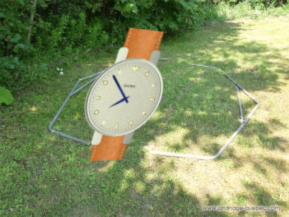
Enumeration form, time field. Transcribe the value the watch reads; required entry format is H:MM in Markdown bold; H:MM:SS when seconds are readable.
**7:53**
